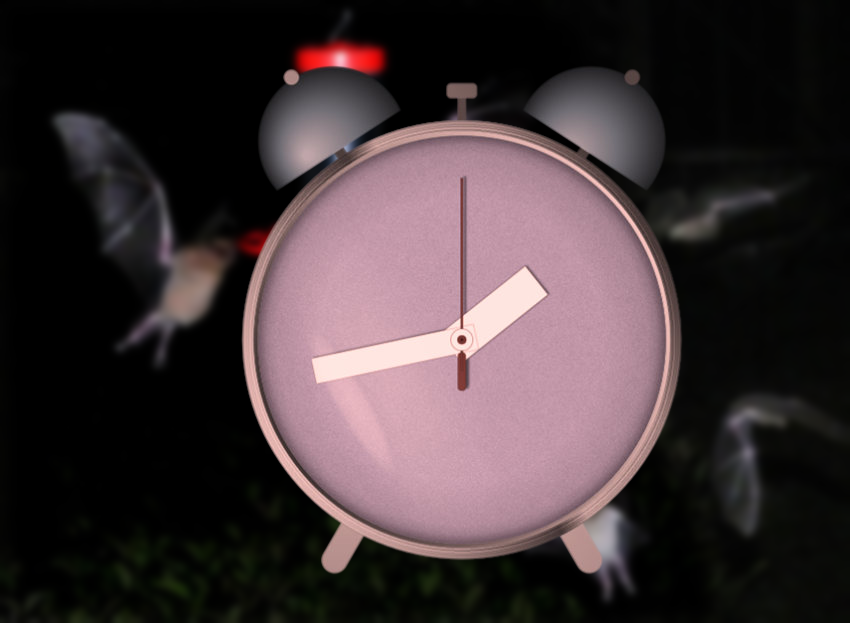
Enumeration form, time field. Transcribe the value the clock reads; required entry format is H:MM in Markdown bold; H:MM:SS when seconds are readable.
**1:43:00**
